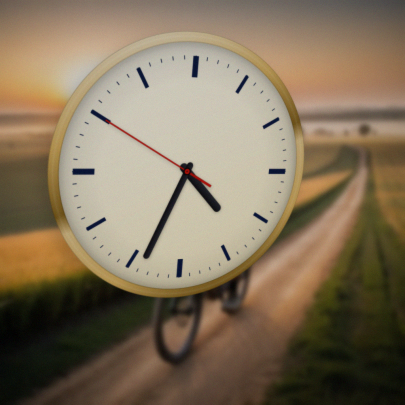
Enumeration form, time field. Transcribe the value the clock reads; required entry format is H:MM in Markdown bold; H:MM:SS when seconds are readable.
**4:33:50**
